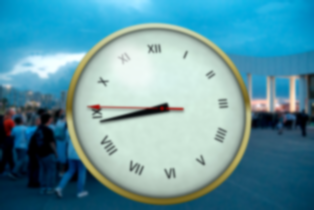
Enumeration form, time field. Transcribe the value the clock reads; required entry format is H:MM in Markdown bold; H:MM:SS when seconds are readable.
**8:43:46**
